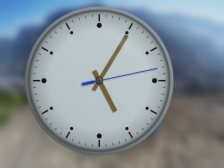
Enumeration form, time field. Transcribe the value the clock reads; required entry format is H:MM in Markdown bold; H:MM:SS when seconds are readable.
**5:05:13**
